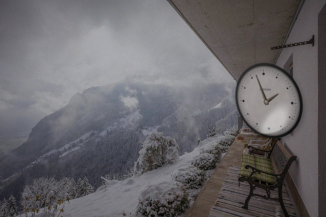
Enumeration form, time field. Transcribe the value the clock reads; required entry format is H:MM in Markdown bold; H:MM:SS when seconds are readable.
**1:57**
